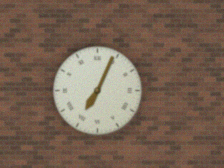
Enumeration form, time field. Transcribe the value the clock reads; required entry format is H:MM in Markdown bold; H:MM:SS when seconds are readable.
**7:04**
